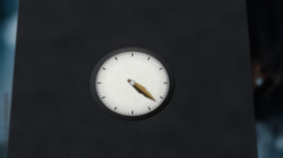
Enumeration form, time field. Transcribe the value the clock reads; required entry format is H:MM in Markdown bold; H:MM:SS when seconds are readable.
**4:22**
